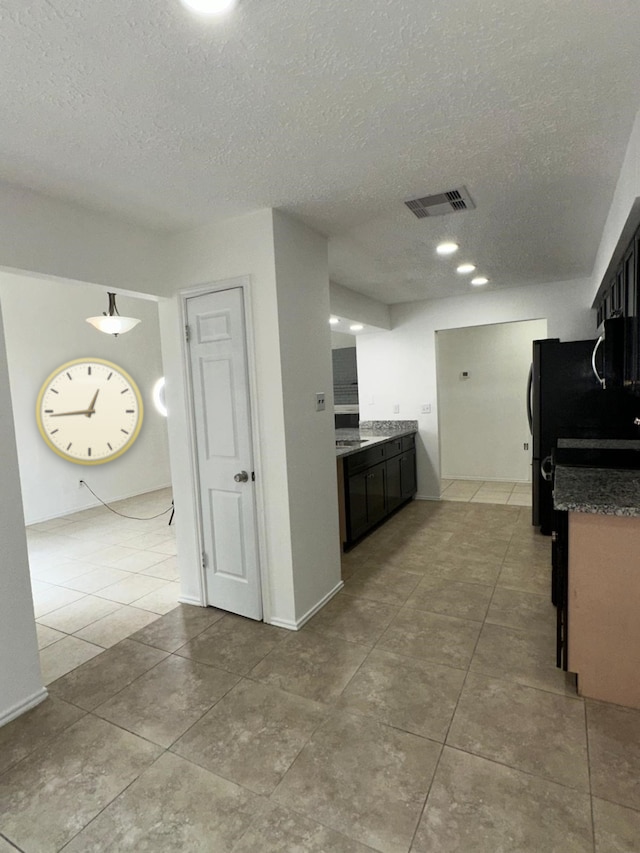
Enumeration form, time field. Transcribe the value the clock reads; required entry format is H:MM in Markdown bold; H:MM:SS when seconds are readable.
**12:44**
